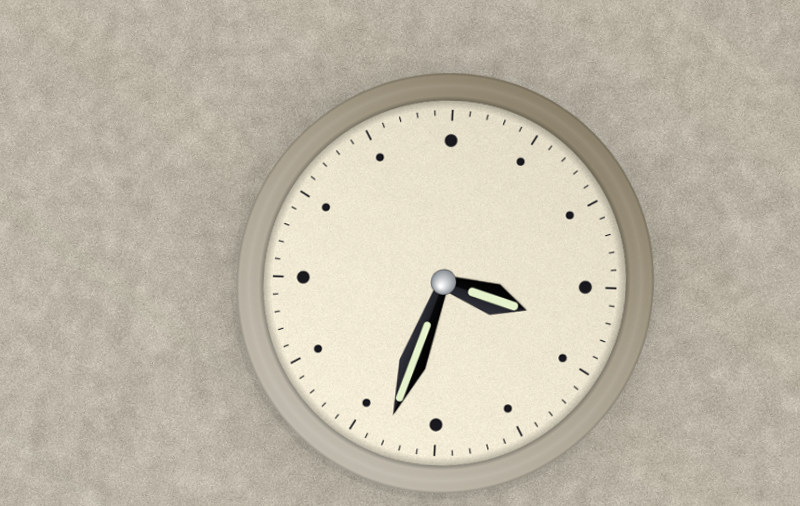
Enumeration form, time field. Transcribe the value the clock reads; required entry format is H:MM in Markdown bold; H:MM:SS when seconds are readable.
**3:33**
